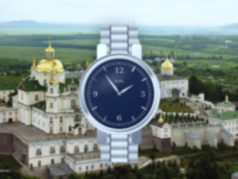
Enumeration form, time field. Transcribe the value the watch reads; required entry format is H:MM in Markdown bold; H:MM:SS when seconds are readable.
**1:54**
